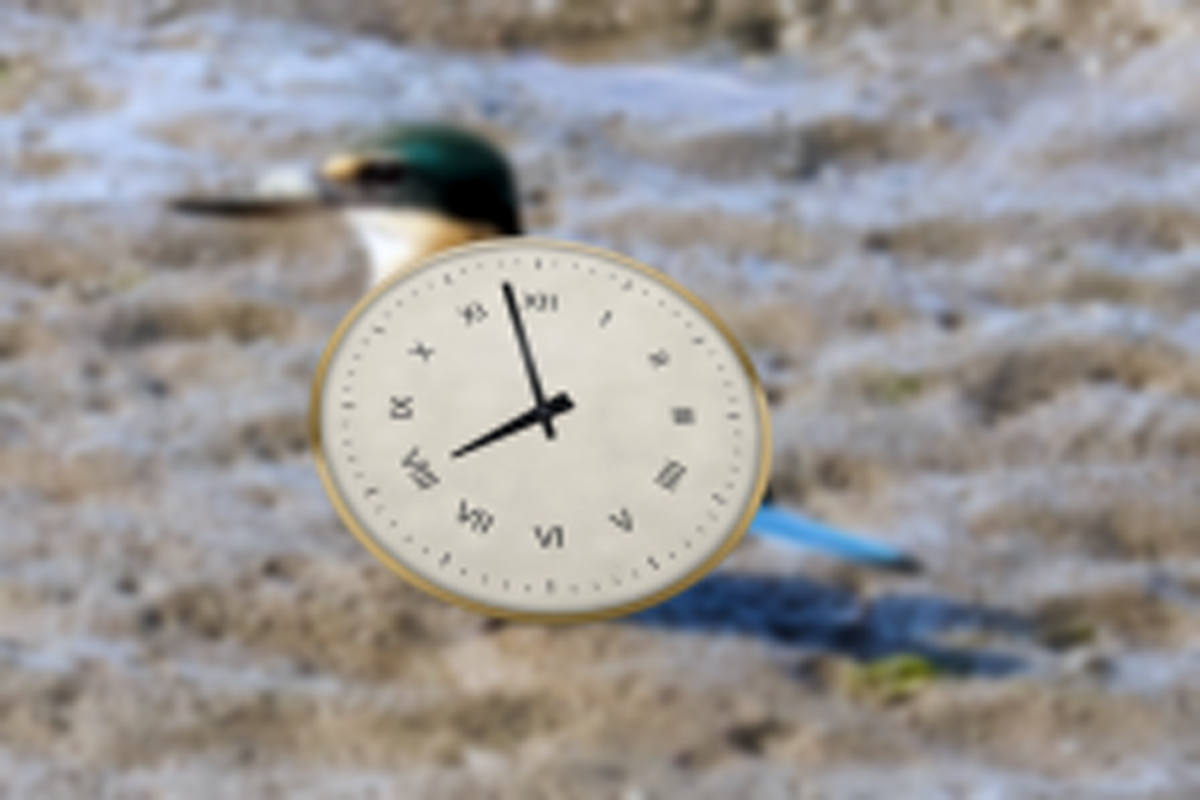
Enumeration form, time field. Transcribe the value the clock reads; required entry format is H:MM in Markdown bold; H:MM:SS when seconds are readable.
**7:58**
